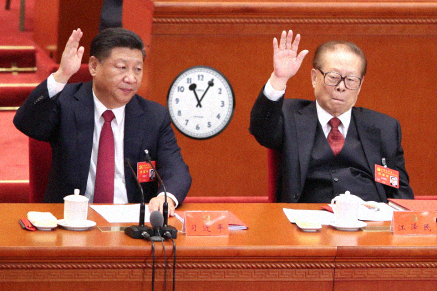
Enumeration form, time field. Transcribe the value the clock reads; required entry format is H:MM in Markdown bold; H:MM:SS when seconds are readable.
**11:05**
